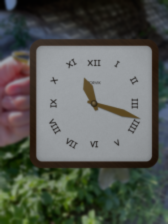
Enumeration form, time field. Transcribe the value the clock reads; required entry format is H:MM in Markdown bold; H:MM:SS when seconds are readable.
**11:18**
